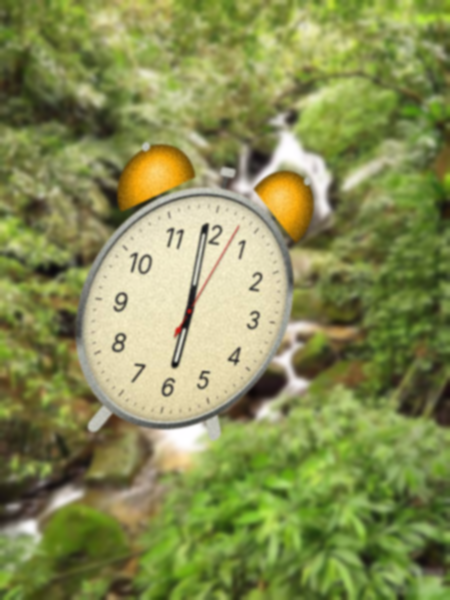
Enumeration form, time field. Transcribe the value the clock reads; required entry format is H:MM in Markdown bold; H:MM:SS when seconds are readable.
**5:59:03**
